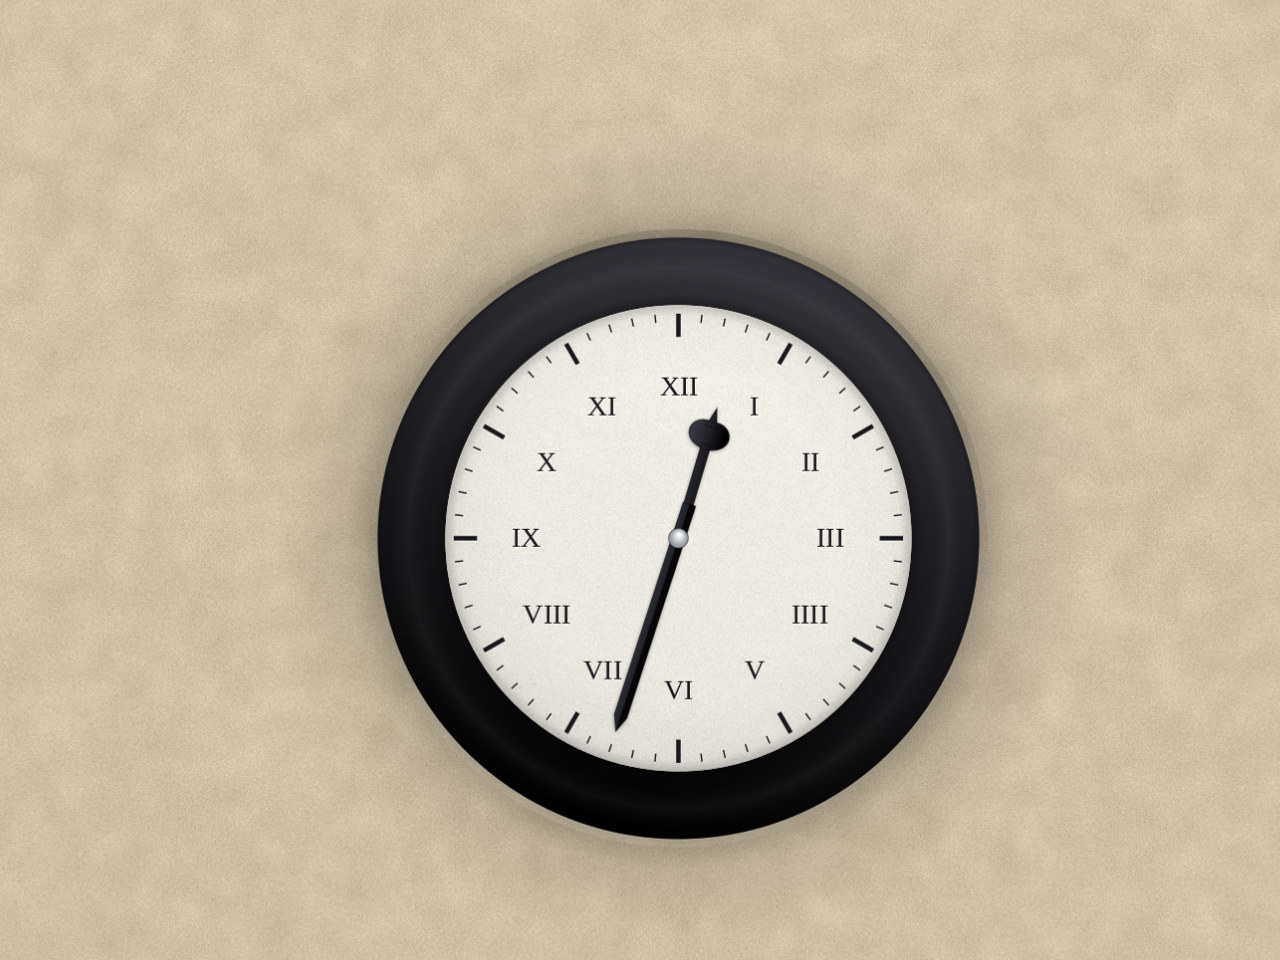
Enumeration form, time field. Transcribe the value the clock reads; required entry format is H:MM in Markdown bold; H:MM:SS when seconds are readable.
**12:33**
